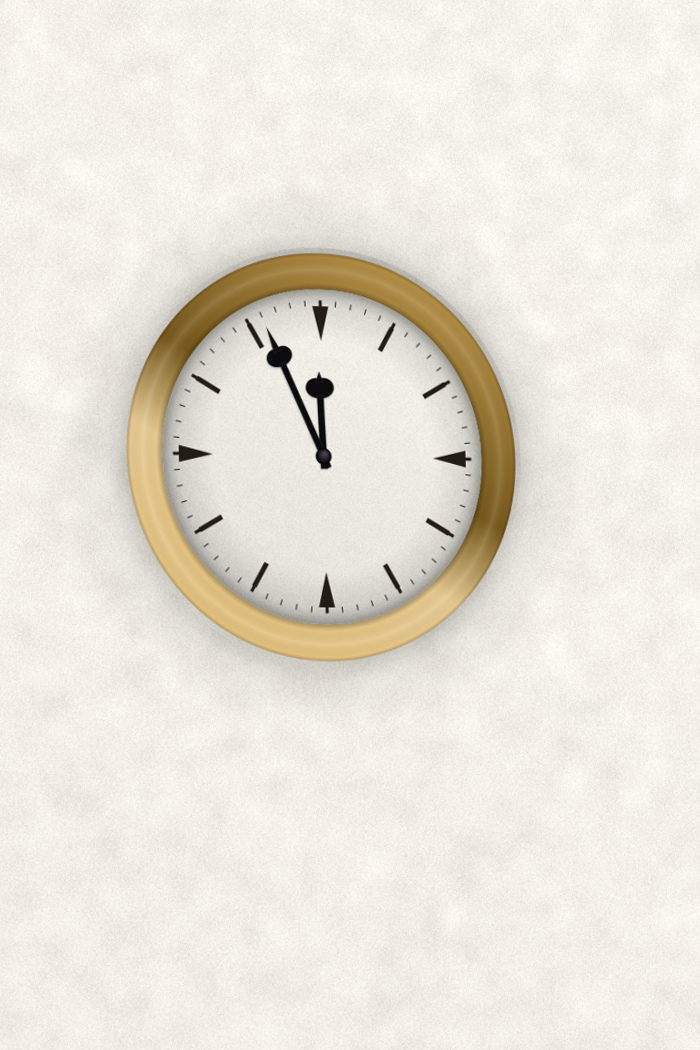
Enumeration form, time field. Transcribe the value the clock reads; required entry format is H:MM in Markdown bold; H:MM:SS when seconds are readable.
**11:56**
